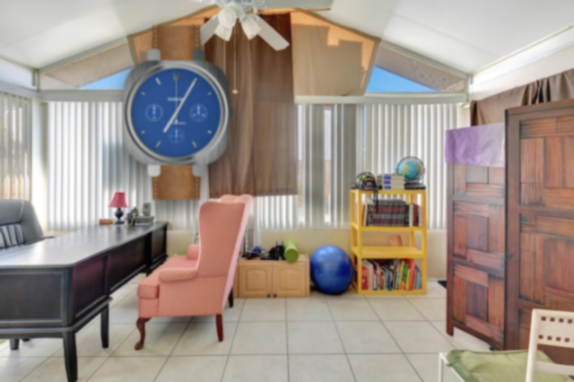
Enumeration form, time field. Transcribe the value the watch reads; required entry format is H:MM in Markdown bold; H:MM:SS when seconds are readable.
**7:05**
